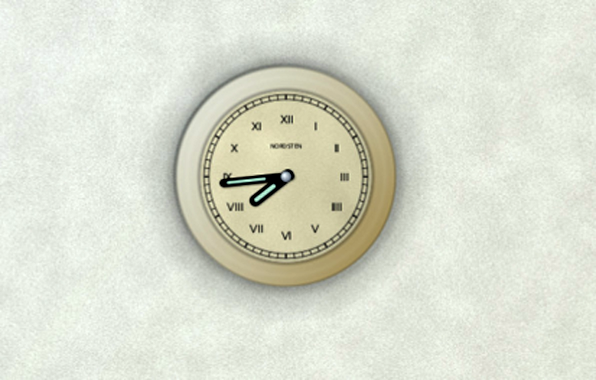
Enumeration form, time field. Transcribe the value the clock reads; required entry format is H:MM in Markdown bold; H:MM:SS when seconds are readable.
**7:44**
